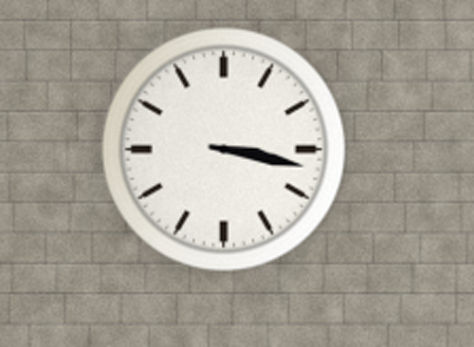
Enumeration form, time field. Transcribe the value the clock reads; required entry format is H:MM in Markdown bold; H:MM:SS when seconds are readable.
**3:17**
